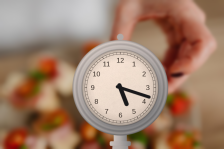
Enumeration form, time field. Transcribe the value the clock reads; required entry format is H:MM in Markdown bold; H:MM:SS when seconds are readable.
**5:18**
